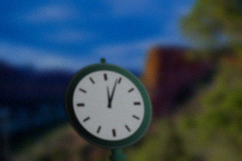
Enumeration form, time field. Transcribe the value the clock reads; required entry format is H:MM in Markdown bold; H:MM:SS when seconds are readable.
**12:04**
